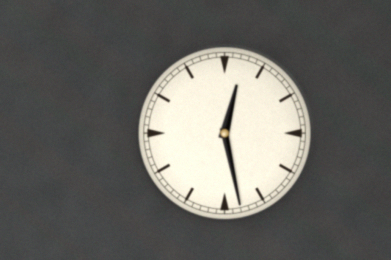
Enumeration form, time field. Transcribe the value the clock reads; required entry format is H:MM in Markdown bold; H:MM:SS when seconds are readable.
**12:28**
